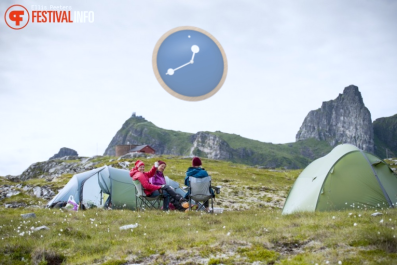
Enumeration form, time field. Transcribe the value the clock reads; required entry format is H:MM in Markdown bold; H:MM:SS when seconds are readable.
**12:41**
